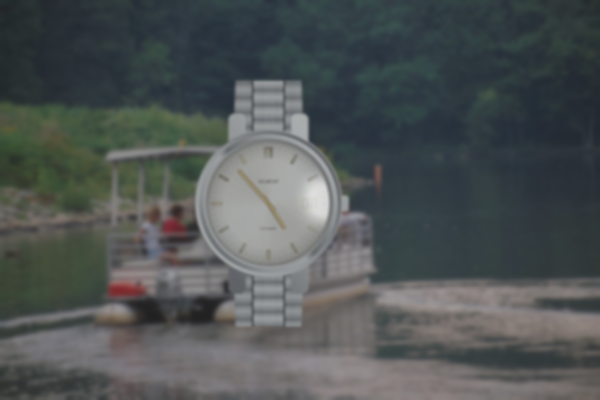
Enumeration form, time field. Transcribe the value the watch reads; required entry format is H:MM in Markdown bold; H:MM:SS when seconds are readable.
**4:53**
